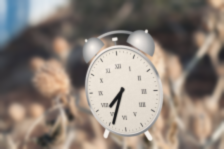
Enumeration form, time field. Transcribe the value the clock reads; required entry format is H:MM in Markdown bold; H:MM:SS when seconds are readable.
**7:34**
